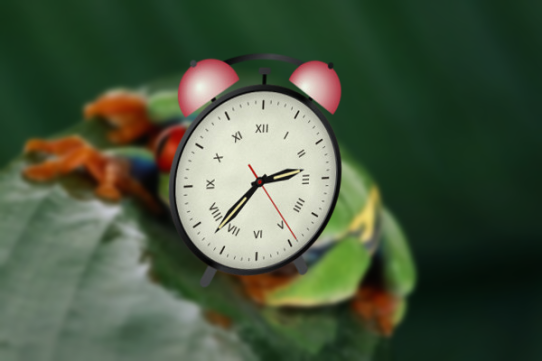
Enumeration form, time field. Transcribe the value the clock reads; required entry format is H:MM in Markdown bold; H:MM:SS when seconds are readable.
**2:37:24**
